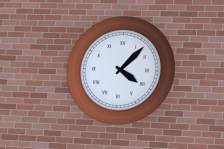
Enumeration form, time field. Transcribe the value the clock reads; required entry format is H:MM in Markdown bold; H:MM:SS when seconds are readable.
**4:07**
